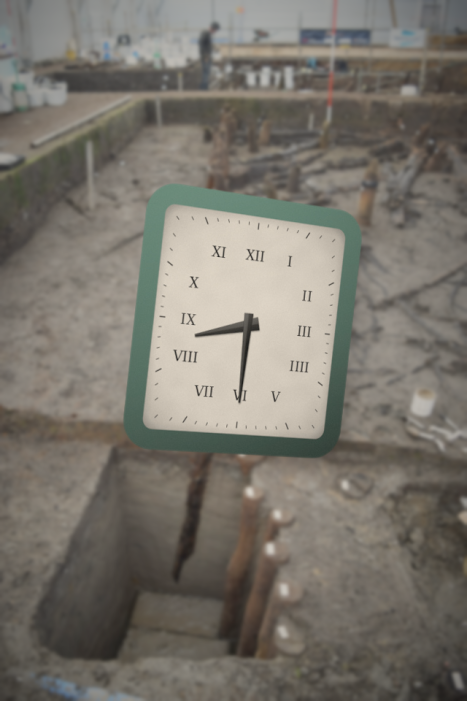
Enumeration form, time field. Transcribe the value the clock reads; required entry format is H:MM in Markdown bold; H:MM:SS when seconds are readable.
**8:30**
